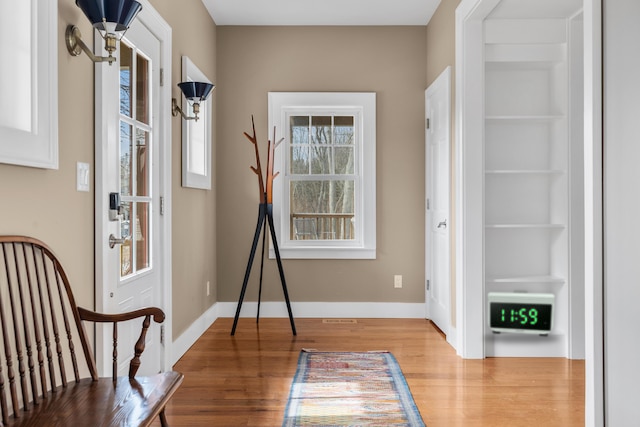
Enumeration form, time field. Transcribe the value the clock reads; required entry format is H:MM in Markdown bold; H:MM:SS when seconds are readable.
**11:59**
